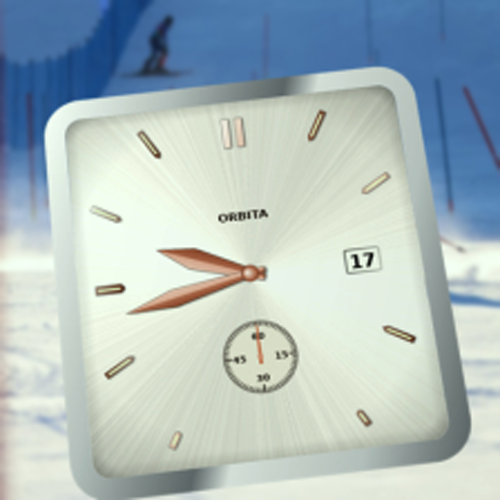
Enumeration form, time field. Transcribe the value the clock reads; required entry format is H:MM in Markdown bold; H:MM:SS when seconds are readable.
**9:43**
